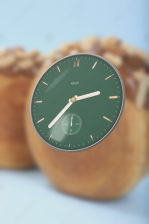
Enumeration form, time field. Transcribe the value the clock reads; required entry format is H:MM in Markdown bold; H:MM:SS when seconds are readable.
**2:37**
